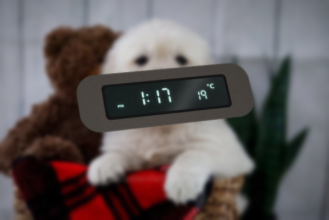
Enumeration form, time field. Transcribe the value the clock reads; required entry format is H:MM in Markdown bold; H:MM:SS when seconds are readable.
**1:17**
